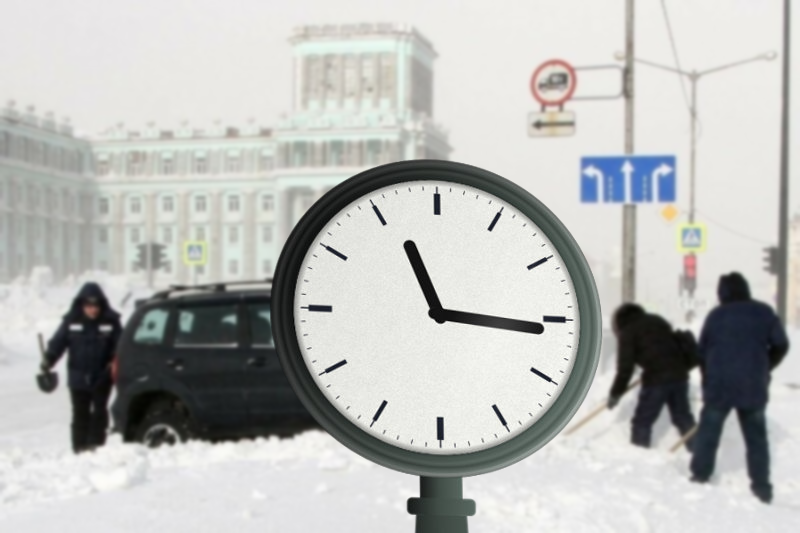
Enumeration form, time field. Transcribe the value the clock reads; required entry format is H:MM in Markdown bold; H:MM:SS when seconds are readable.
**11:16**
